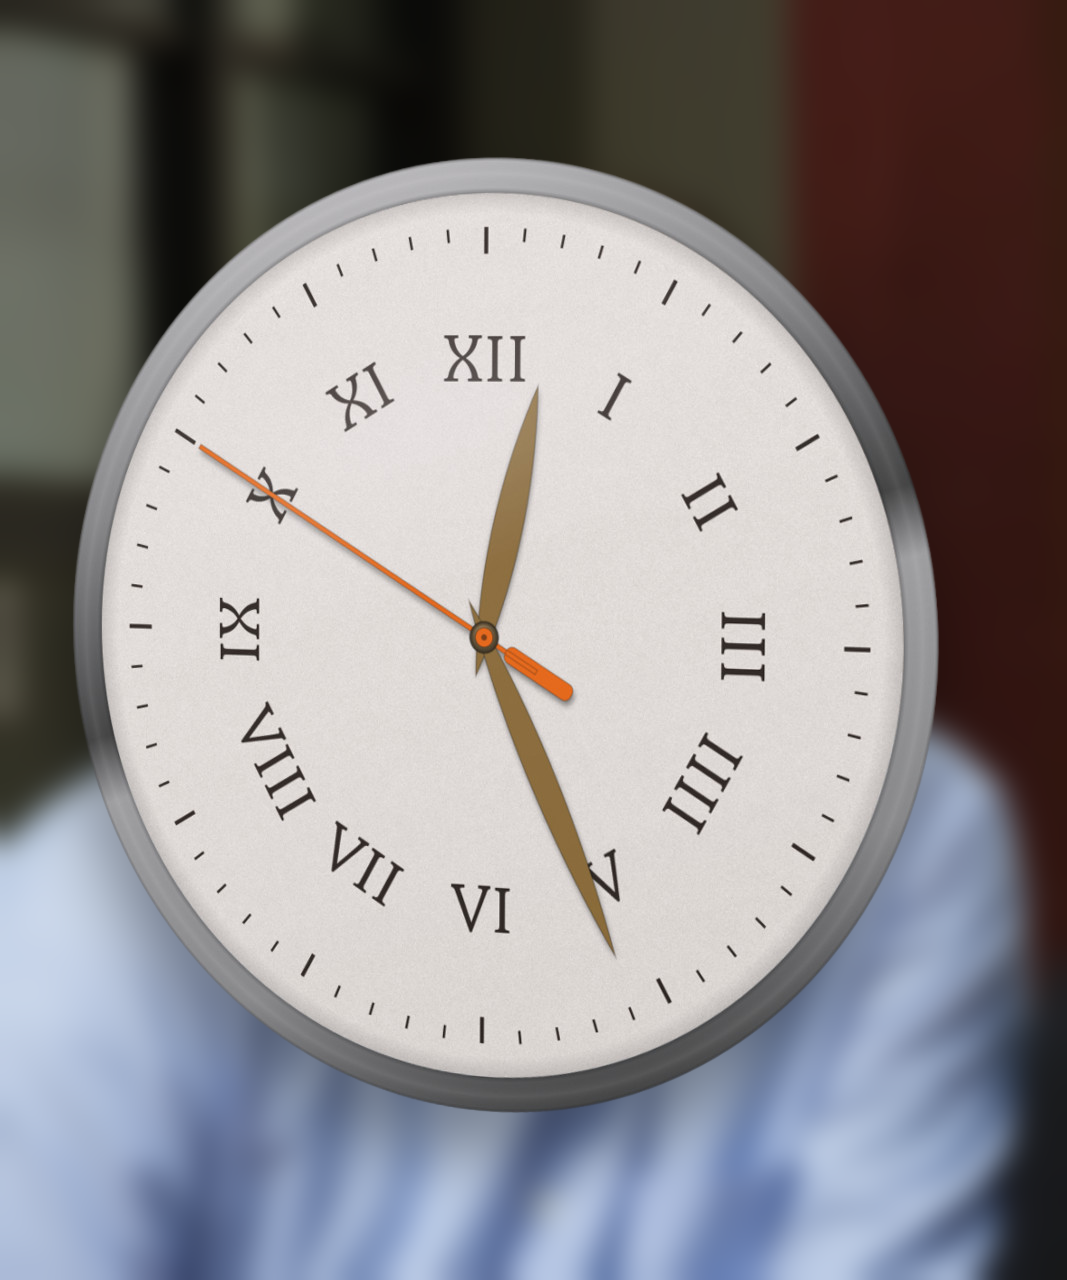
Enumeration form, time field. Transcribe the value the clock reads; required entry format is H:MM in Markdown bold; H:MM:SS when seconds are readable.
**12:25:50**
